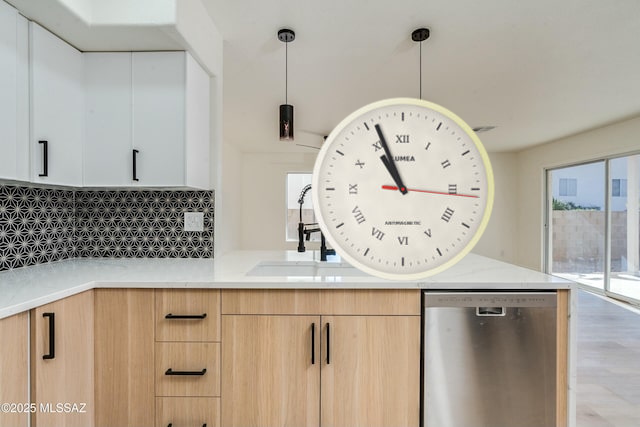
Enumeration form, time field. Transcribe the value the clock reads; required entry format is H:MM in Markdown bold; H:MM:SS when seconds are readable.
**10:56:16**
